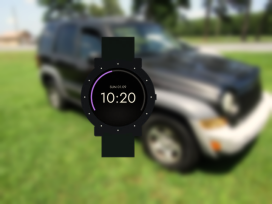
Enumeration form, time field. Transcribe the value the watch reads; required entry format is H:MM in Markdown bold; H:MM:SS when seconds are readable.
**10:20**
